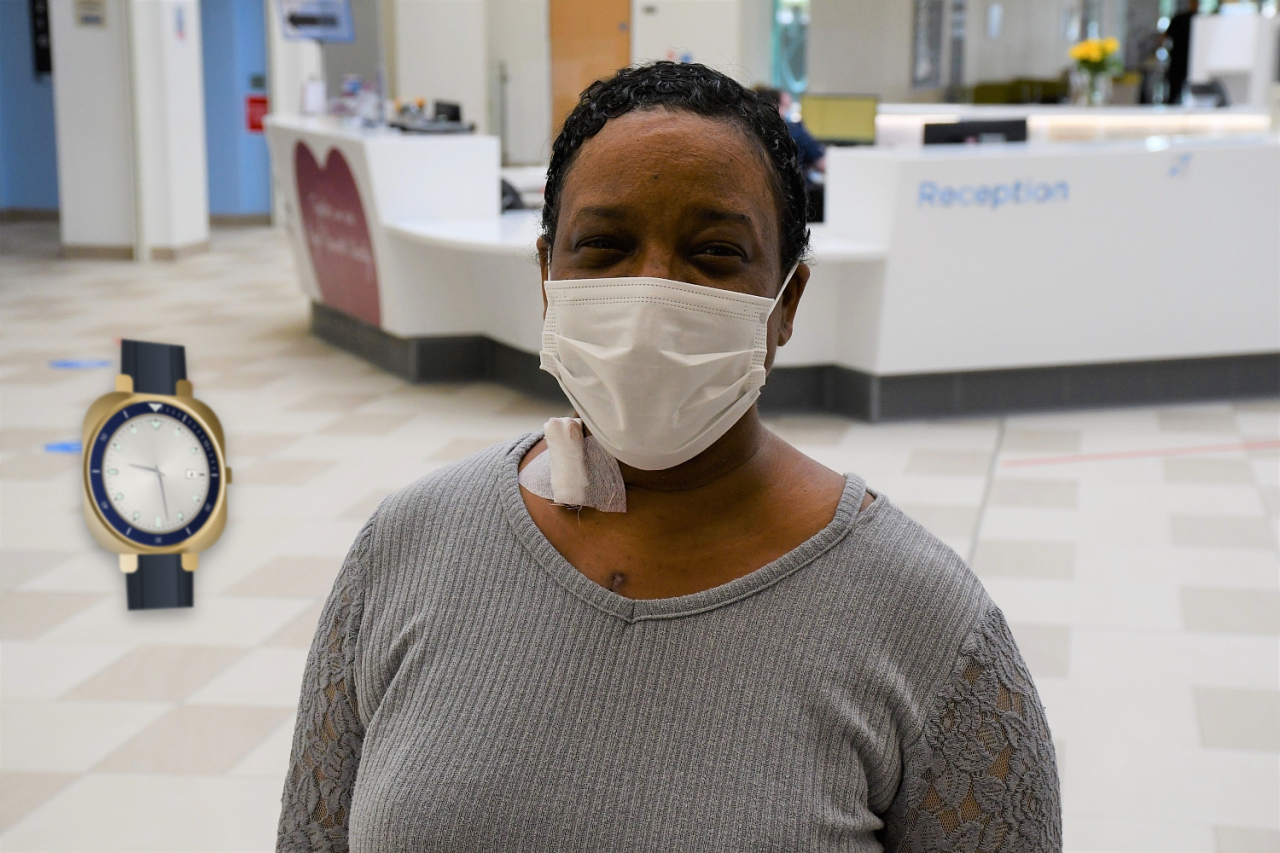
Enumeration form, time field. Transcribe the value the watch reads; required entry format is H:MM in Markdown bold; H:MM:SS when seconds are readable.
**9:28**
